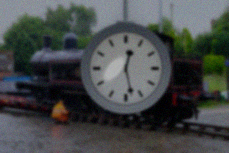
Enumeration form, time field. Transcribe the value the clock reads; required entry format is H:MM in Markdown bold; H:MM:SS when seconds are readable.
**12:28**
